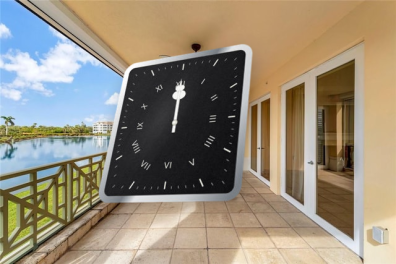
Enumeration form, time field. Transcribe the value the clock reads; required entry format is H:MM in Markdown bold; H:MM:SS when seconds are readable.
**12:00**
